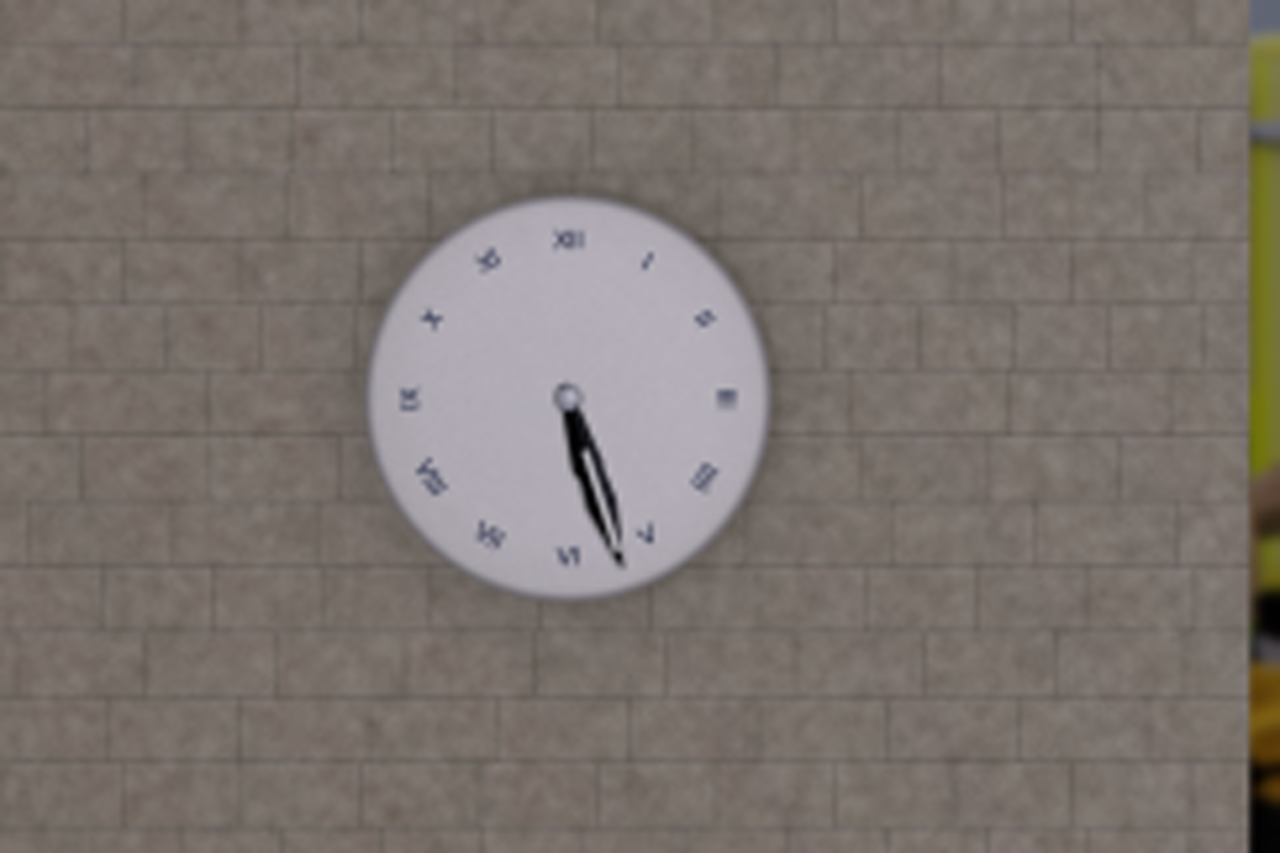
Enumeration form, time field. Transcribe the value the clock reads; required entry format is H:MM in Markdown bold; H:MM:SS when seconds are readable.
**5:27**
